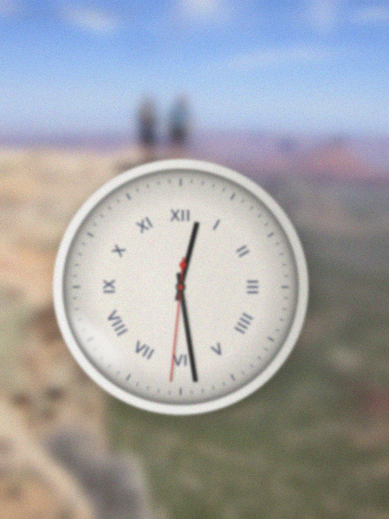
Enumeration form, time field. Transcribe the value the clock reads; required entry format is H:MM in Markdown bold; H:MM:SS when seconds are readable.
**12:28:31**
